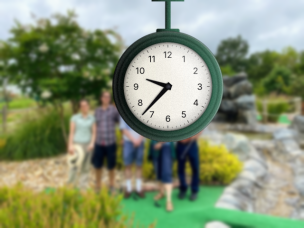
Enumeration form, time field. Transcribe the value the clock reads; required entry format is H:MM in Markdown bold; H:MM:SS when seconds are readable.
**9:37**
